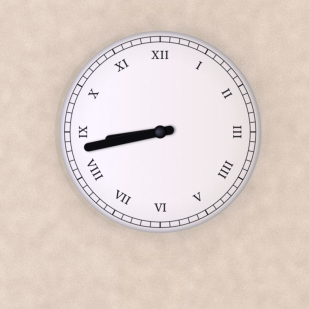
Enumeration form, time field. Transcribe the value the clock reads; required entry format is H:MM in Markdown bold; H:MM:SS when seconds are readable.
**8:43**
